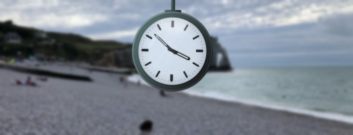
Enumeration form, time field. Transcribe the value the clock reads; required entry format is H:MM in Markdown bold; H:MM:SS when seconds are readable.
**3:52**
